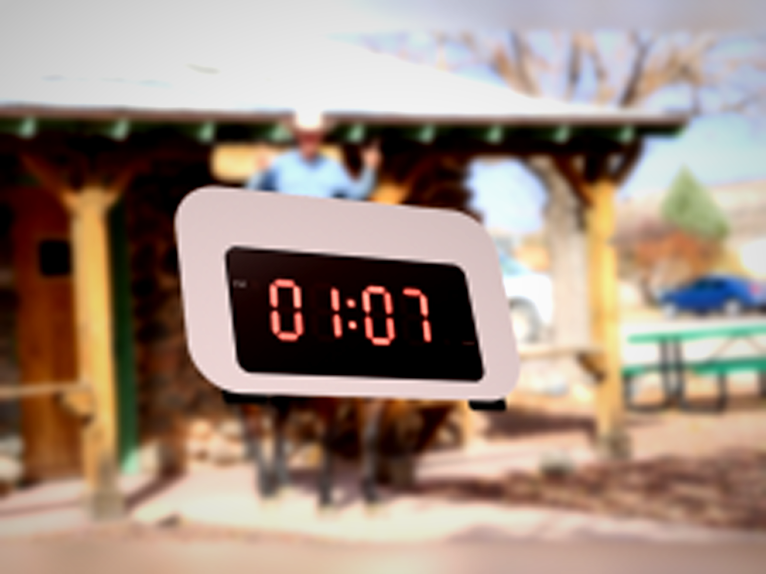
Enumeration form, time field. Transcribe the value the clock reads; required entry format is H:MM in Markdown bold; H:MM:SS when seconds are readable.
**1:07**
